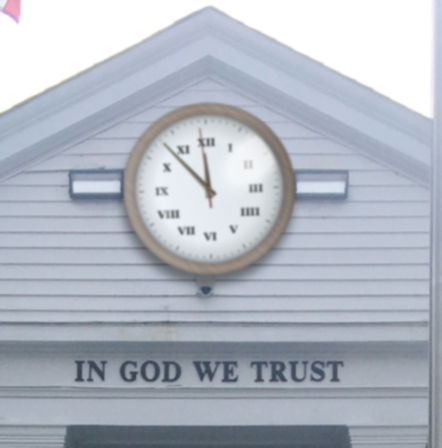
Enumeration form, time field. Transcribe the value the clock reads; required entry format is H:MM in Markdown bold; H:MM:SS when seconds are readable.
**11:52:59**
